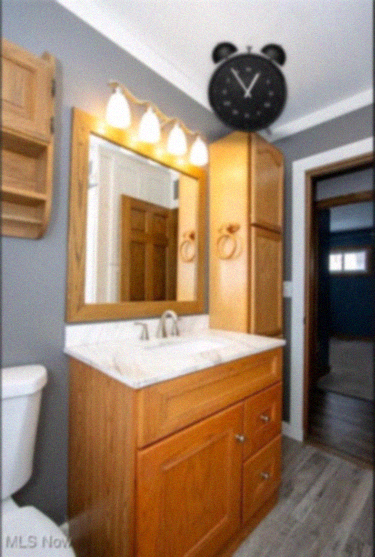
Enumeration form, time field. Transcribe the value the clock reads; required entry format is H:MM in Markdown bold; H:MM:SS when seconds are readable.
**12:54**
